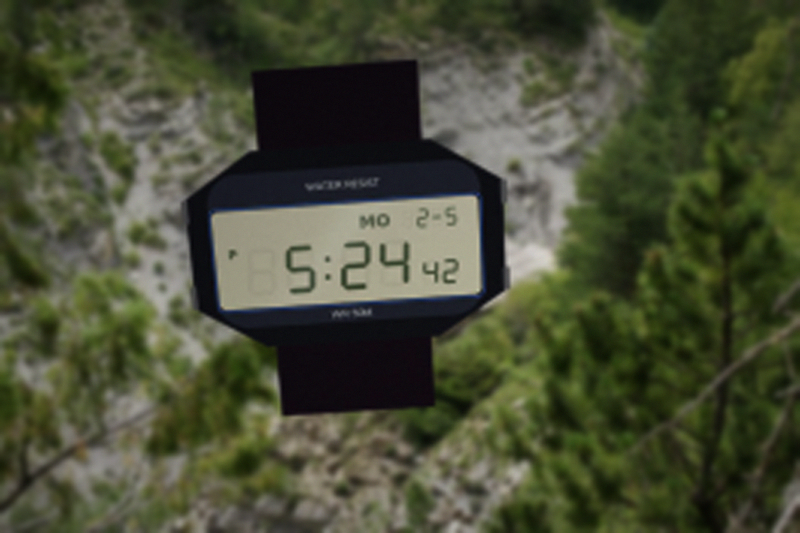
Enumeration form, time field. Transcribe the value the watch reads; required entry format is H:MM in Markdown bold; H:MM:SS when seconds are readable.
**5:24:42**
